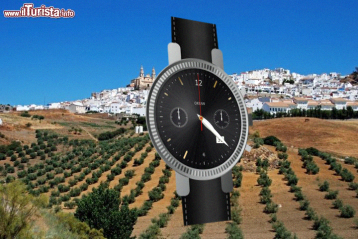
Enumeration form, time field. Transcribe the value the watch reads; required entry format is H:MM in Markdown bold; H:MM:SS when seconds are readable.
**4:22**
